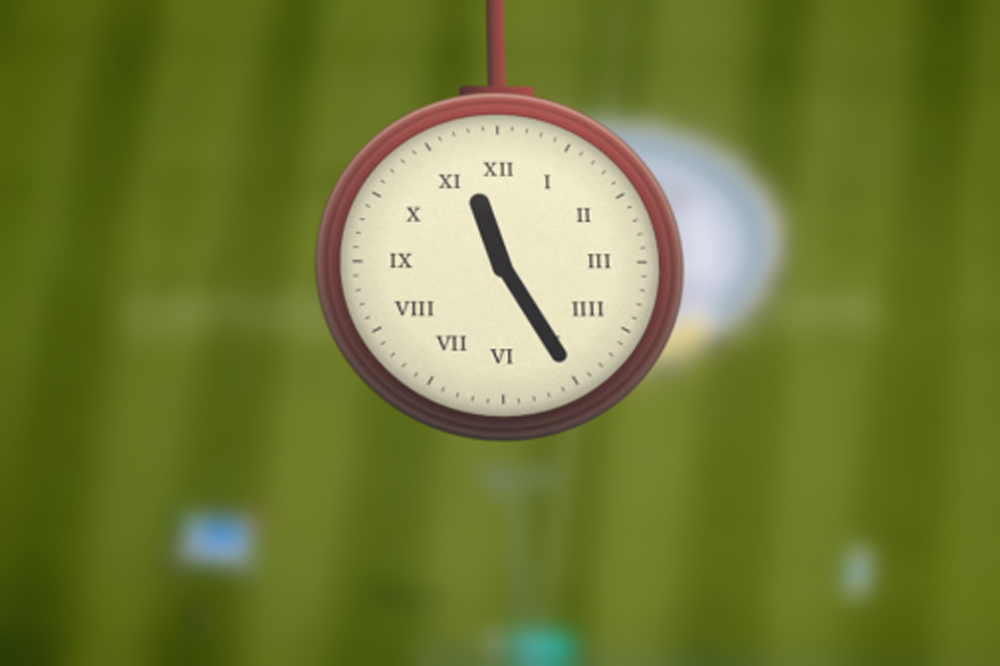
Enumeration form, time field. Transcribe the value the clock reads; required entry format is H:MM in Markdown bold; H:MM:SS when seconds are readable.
**11:25**
